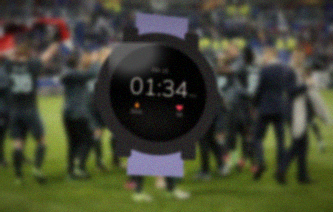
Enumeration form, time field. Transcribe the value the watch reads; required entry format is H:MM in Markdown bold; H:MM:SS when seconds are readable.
**1:34**
